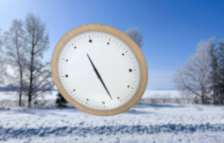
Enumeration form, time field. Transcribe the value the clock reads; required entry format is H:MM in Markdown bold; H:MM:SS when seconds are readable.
**11:27**
